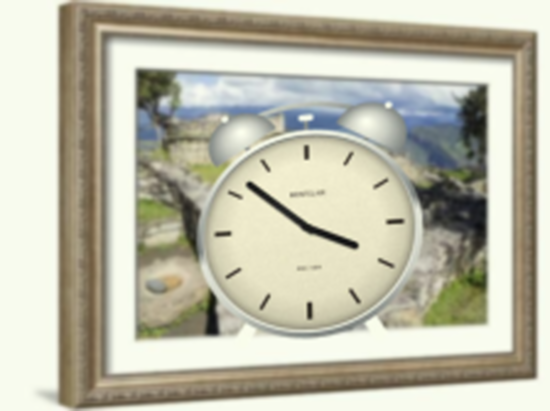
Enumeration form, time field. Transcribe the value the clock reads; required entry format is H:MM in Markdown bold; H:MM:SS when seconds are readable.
**3:52**
